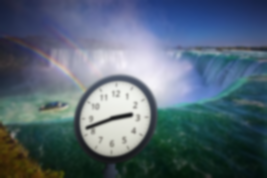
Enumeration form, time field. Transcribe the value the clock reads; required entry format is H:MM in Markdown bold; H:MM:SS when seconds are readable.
**2:42**
